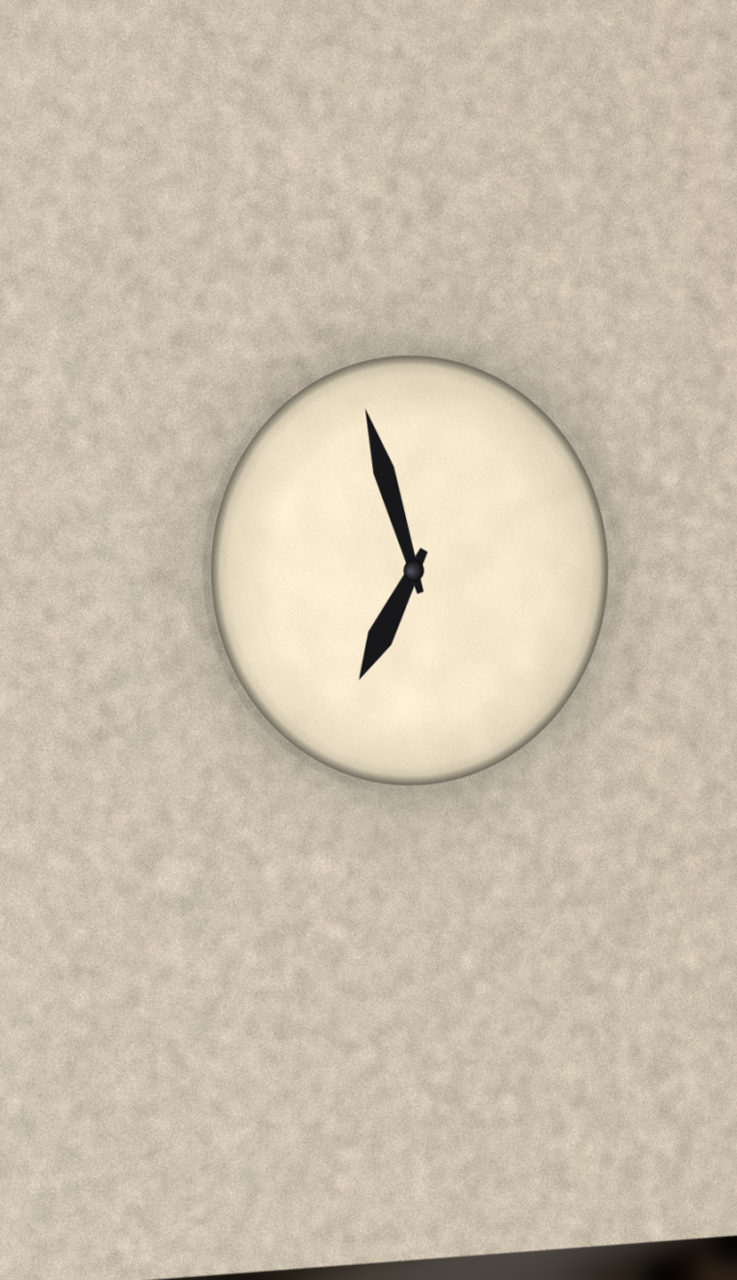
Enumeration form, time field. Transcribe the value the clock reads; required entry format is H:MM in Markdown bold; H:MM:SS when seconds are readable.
**6:57**
